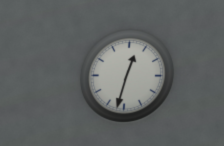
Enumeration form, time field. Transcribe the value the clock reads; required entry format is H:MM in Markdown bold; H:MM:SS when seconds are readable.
**12:32**
